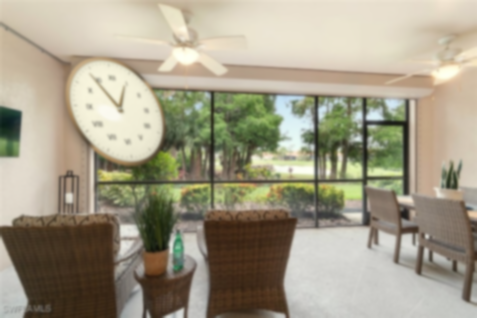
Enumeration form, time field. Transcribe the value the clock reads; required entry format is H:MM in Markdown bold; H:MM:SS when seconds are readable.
**12:54**
